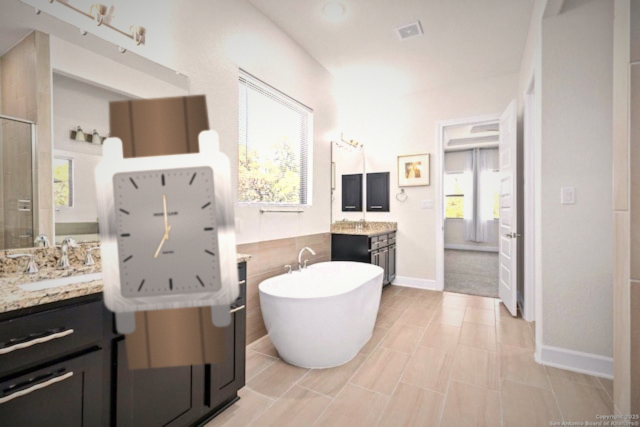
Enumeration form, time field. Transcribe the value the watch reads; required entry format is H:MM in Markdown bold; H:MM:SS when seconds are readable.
**7:00**
